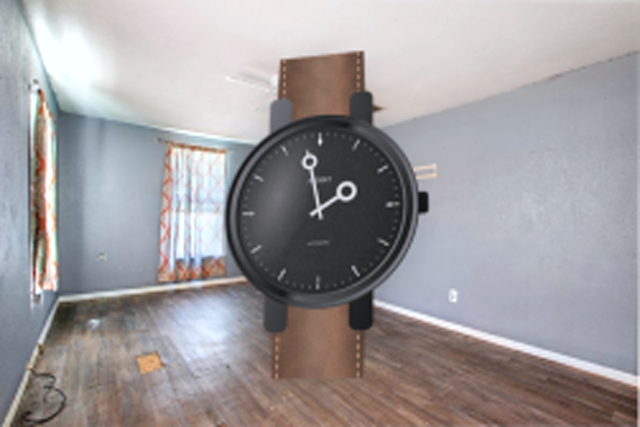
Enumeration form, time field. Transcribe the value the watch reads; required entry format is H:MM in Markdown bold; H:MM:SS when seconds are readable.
**1:58**
